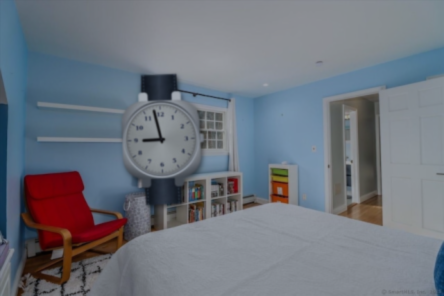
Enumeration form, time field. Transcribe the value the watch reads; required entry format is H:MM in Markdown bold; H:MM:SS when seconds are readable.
**8:58**
